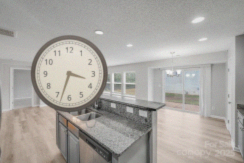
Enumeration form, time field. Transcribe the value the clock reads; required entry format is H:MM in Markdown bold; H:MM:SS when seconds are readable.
**3:33**
